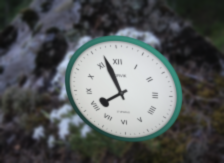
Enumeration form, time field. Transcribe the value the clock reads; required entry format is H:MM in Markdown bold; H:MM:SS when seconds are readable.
**7:57**
